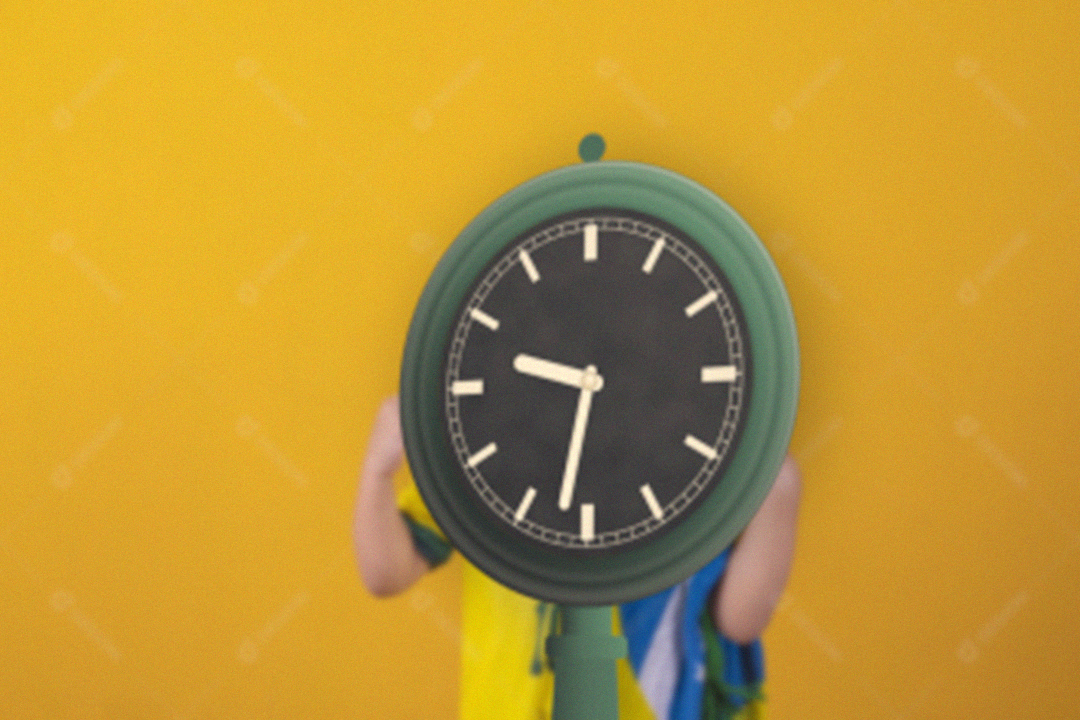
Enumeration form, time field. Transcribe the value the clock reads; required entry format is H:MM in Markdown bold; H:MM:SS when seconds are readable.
**9:32**
